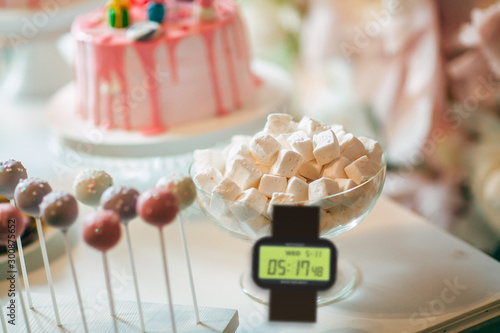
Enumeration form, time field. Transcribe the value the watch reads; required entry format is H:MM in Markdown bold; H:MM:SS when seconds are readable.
**5:17**
